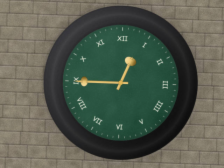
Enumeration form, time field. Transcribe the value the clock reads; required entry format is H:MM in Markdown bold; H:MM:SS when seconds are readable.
**12:45**
